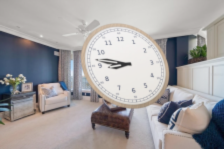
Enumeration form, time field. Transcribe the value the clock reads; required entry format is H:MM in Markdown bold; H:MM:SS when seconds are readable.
**8:47**
